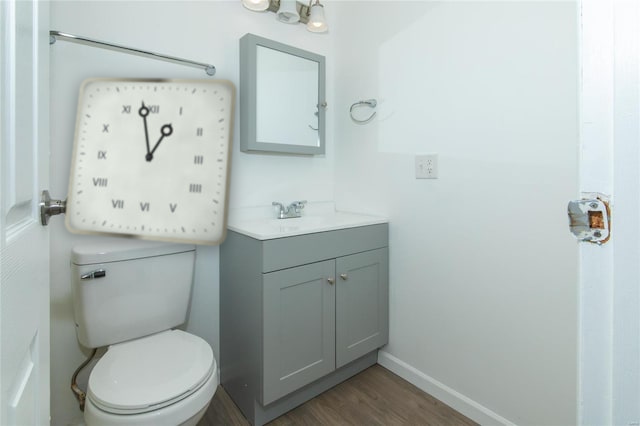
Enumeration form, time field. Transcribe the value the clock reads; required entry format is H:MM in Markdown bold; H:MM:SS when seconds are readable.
**12:58**
